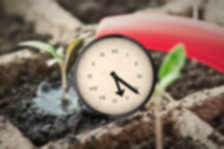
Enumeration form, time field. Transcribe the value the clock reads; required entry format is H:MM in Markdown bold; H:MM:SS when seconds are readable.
**5:21**
